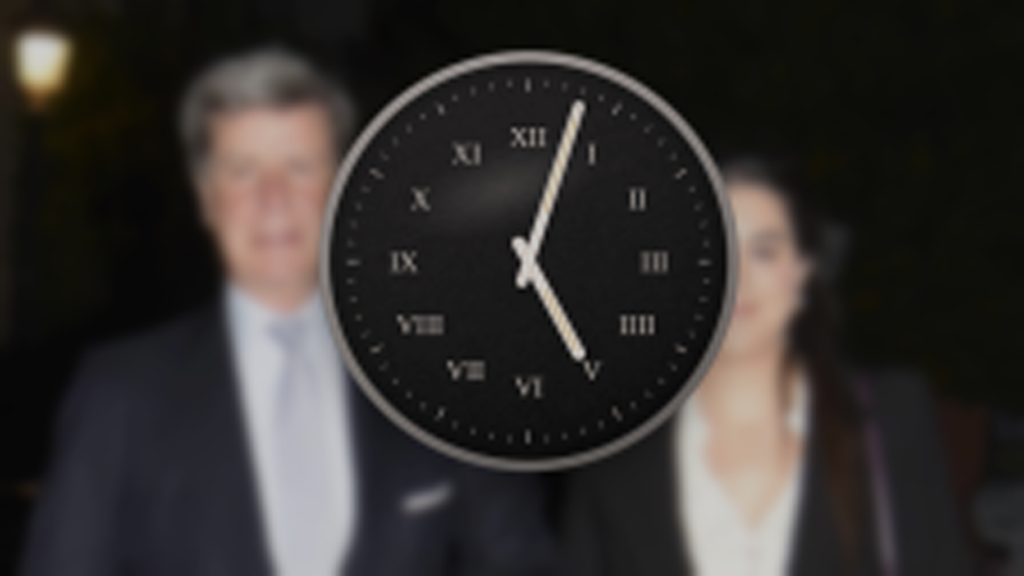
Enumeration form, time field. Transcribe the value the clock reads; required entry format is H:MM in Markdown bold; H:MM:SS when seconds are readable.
**5:03**
